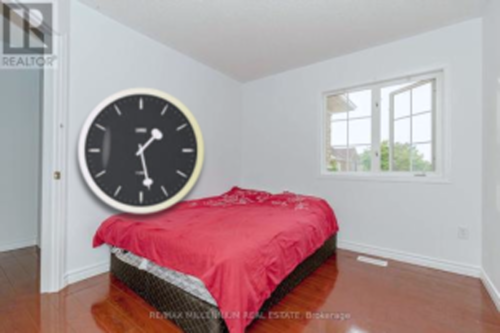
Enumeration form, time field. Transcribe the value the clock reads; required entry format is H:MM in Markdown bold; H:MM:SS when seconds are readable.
**1:28**
